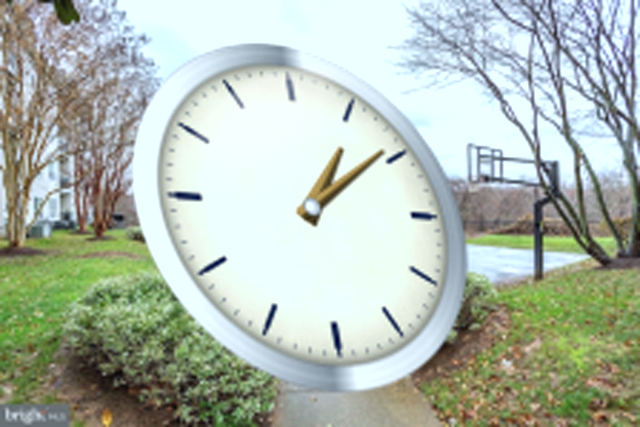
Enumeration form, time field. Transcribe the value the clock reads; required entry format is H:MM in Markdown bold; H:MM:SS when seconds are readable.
**1:09**
